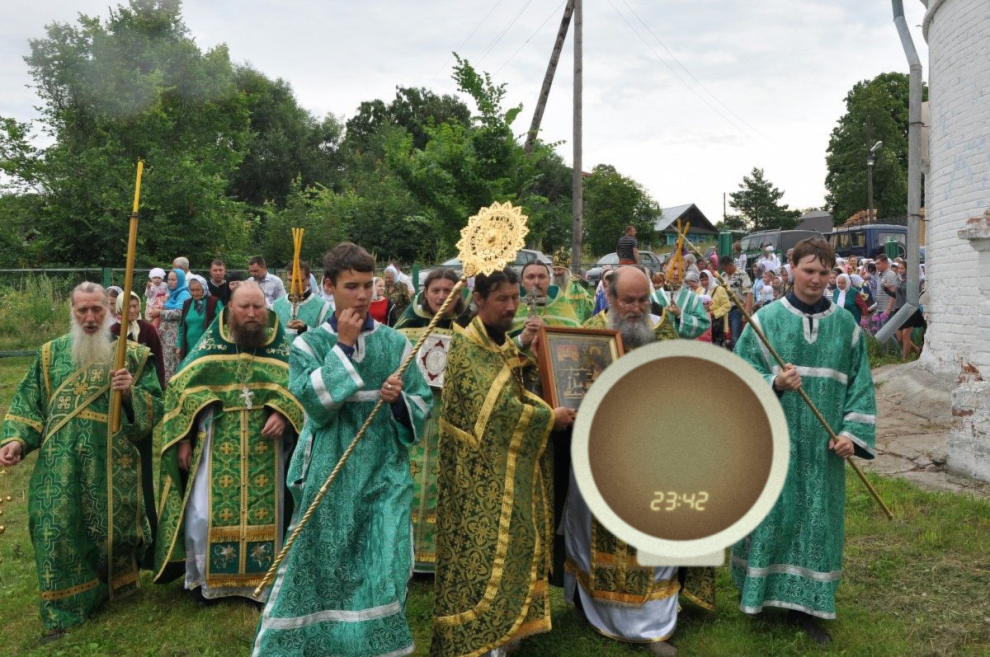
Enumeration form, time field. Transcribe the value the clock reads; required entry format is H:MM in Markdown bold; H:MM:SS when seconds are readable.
**23:42**
